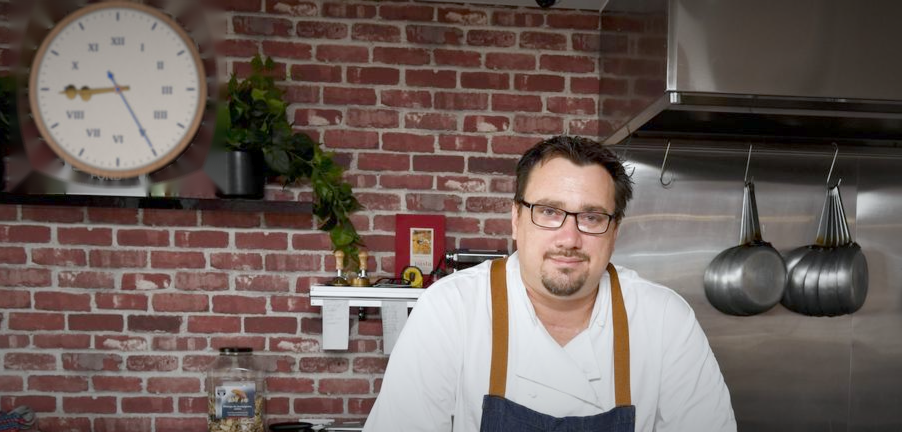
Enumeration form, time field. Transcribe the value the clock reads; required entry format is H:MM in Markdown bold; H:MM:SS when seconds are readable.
**8:44:25**
